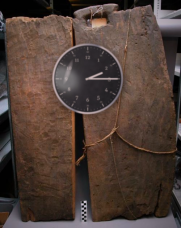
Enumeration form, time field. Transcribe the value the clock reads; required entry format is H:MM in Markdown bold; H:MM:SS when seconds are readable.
**2:15**
